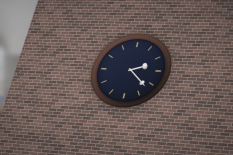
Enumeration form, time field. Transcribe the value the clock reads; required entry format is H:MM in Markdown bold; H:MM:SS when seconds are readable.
**2:22**
